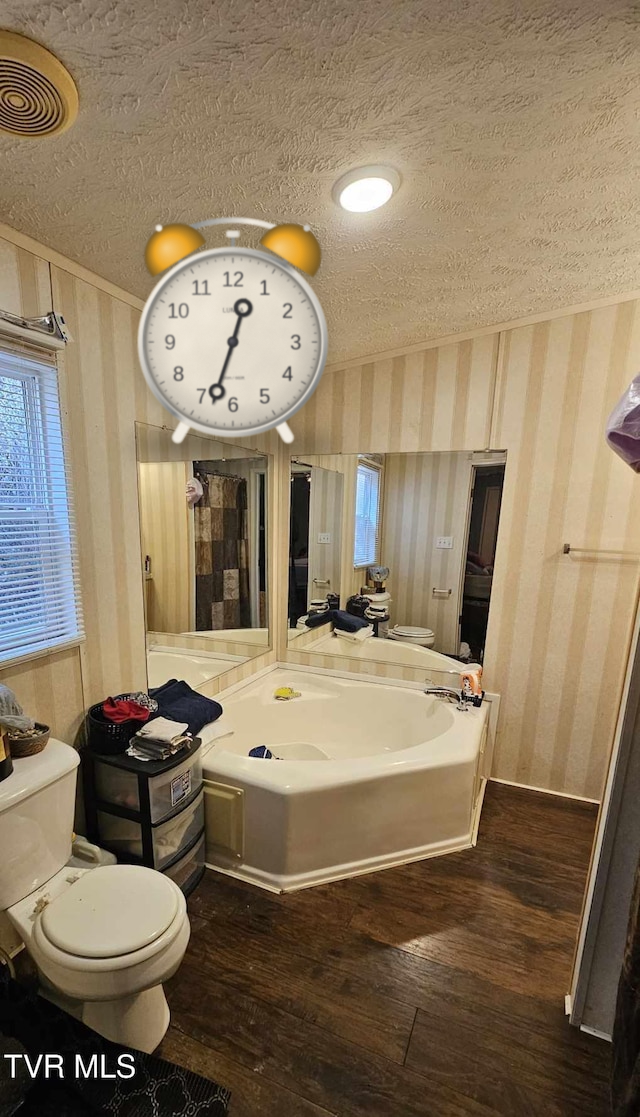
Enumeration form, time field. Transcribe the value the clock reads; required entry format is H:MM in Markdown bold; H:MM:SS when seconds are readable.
**12:33**
